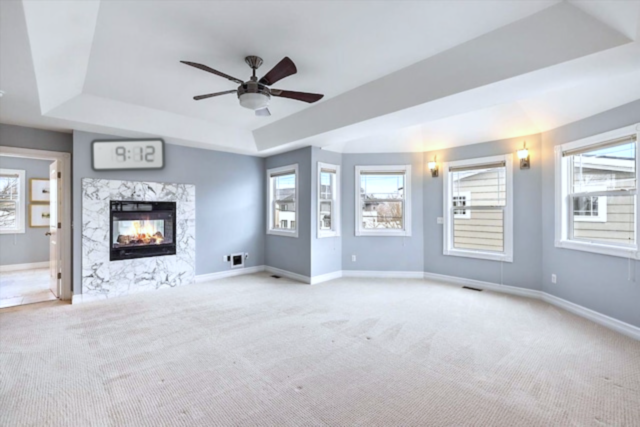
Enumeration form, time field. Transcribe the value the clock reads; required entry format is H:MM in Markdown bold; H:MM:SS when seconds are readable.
**9:12**
